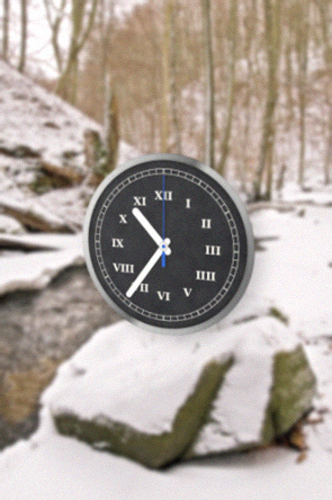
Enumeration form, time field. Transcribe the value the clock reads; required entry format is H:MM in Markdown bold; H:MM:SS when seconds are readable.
**10:36:00**
